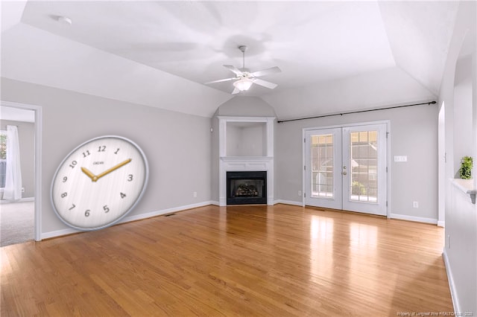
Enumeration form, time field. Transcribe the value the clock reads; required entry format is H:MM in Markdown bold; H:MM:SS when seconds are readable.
**10:10**
